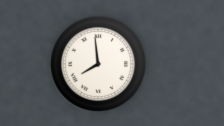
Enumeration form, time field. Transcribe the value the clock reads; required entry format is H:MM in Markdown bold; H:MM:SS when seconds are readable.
**7:59**
